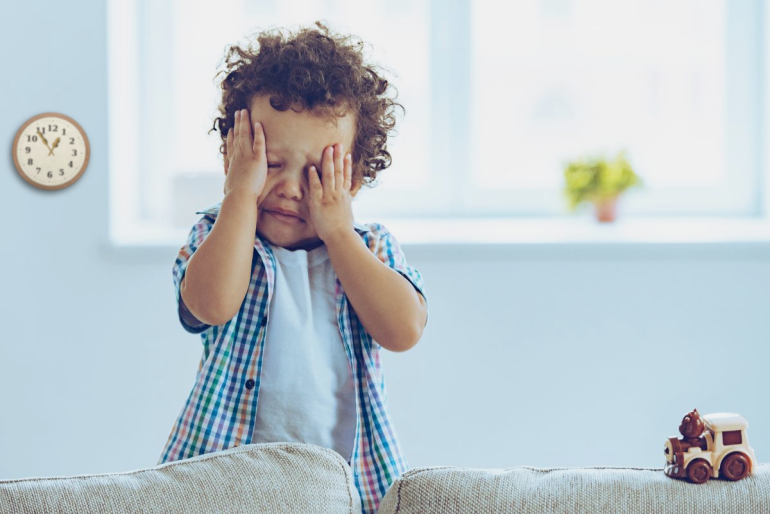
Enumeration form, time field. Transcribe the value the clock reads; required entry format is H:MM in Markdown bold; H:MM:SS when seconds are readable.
**12:54**
